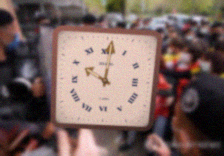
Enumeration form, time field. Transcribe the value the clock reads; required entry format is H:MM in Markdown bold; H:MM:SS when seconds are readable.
**10:01**
